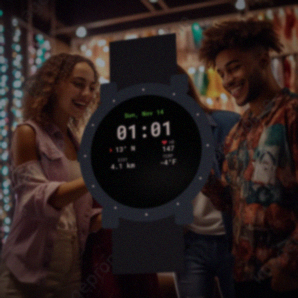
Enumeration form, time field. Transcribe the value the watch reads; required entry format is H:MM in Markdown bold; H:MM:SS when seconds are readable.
**1:01**
